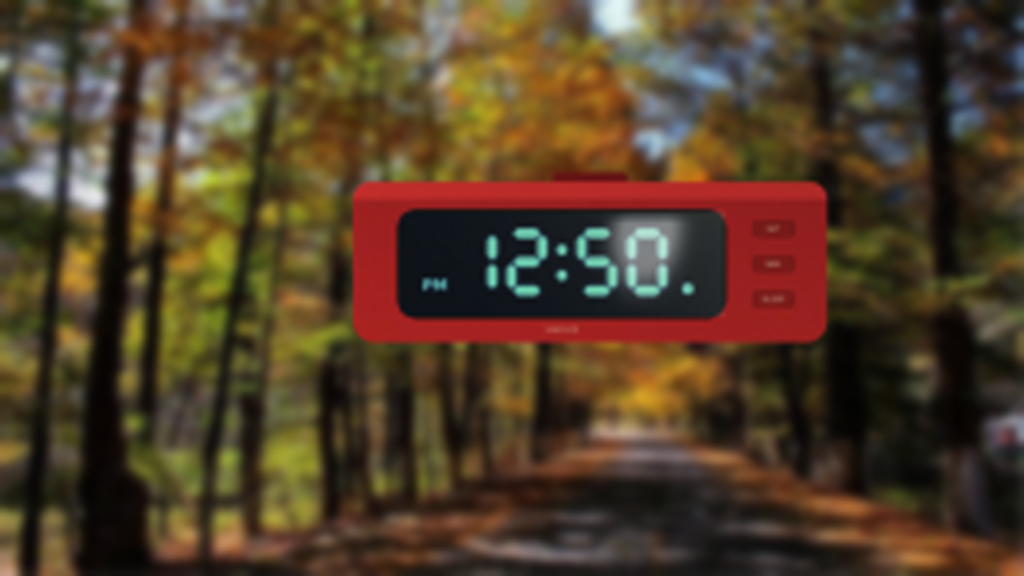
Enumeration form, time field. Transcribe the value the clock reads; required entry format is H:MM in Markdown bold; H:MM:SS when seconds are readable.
**12:50**
